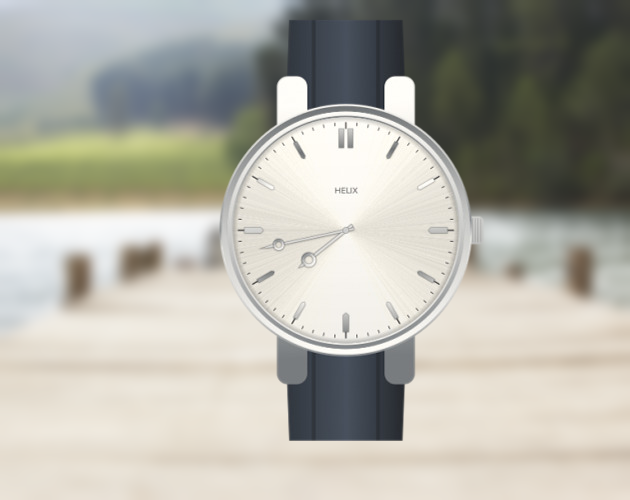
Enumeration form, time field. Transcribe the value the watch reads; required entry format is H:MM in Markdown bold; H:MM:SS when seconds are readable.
**7:43**
